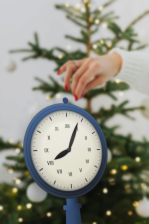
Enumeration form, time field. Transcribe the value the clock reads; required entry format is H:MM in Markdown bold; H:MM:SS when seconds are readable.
**8:04**
